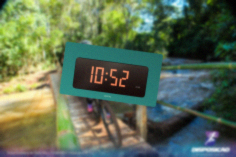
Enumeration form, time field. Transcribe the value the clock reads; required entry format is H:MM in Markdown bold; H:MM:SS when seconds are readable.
**10:52**
